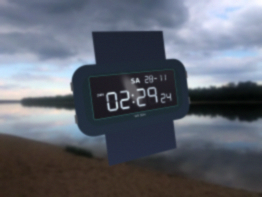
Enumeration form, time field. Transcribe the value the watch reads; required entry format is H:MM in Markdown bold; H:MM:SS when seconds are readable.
**2:29**
